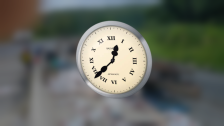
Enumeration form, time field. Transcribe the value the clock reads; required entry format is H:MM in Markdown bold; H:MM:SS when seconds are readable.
**12:38**
